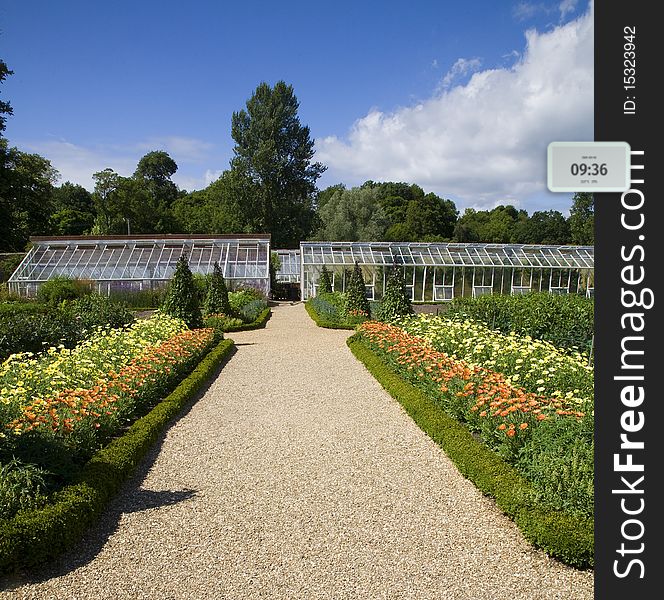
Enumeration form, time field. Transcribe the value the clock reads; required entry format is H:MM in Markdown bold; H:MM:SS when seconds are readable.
**9:36**
